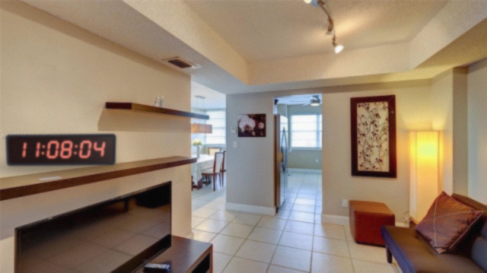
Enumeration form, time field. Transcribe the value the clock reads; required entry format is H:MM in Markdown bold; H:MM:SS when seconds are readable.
**11:08:04**
